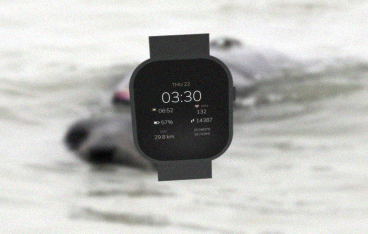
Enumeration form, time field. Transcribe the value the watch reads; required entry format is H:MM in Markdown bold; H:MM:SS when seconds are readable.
**3:30**
